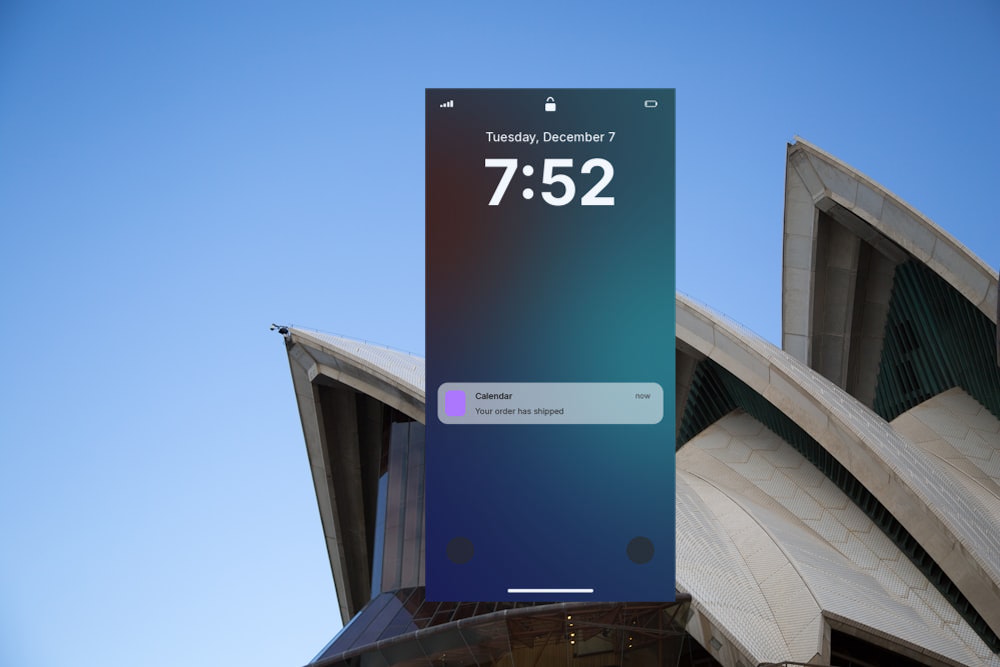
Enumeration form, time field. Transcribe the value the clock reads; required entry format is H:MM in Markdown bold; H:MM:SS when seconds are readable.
**7:52**
